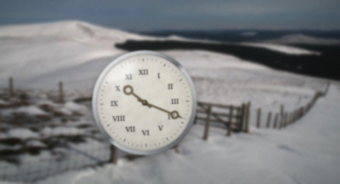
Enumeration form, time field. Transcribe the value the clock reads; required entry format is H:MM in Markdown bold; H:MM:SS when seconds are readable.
**10:19**
